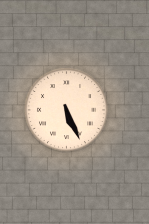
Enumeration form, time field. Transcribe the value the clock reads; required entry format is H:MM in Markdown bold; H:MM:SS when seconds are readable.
**5:26**
